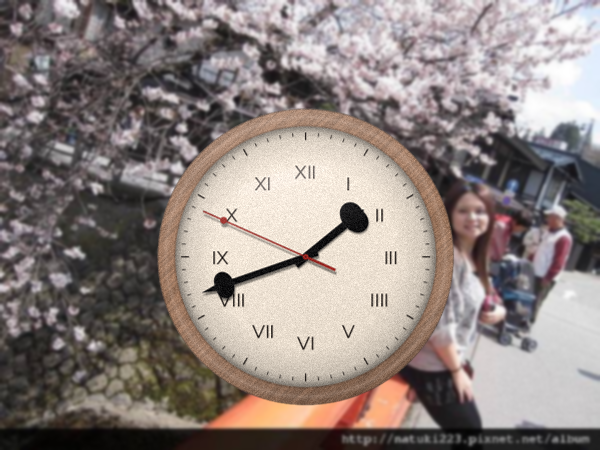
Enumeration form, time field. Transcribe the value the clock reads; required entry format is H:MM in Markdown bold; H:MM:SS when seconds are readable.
**1:41:49**
